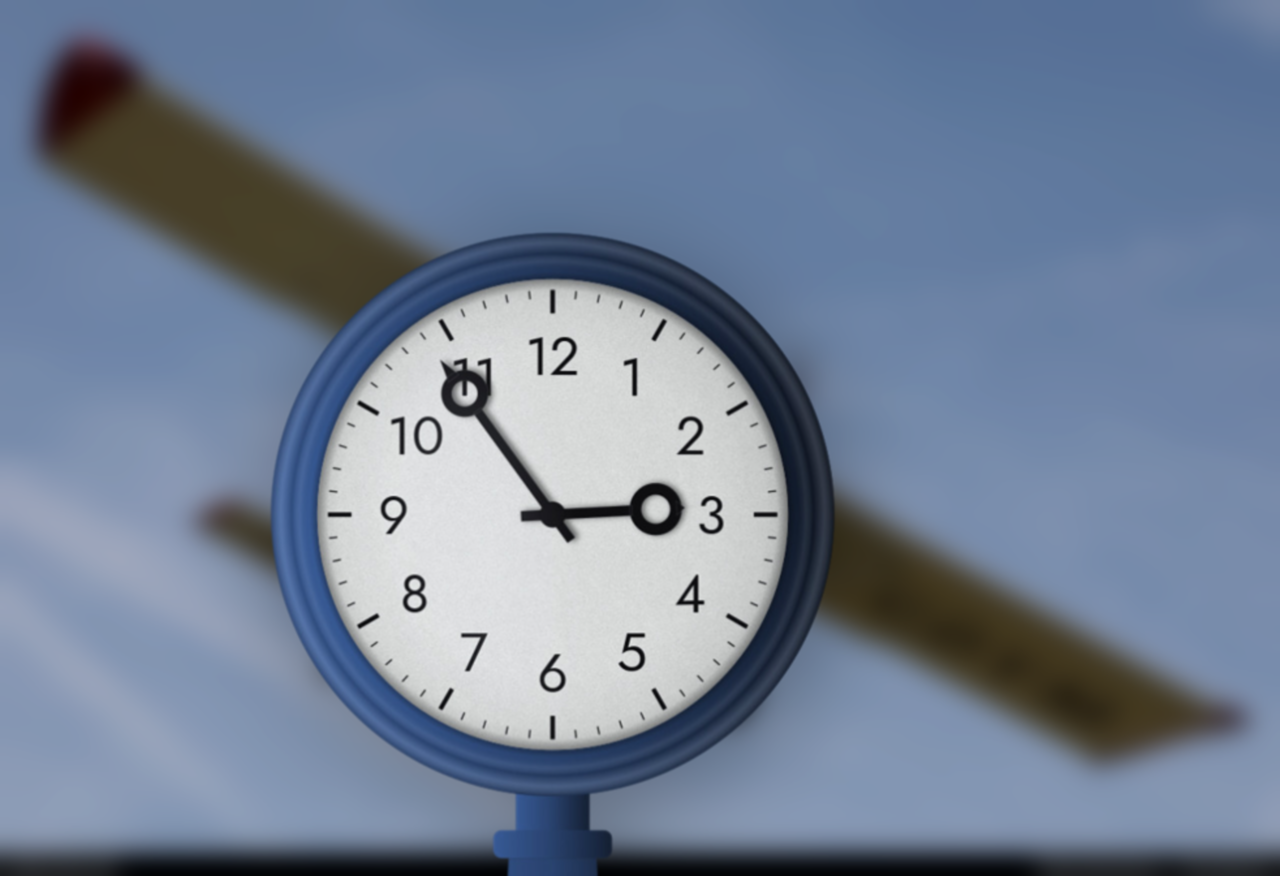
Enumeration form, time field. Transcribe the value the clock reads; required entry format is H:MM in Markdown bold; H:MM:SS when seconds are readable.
**2:54**
